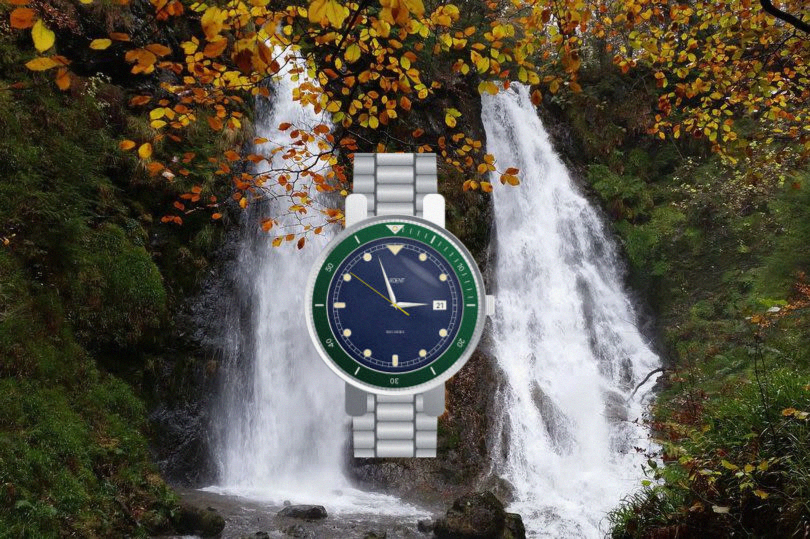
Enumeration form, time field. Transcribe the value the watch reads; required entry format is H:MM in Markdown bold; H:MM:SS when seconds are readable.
**2:56:51**
